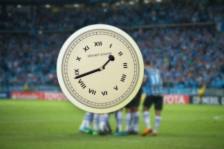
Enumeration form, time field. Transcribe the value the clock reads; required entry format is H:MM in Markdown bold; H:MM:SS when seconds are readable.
**1:43**
